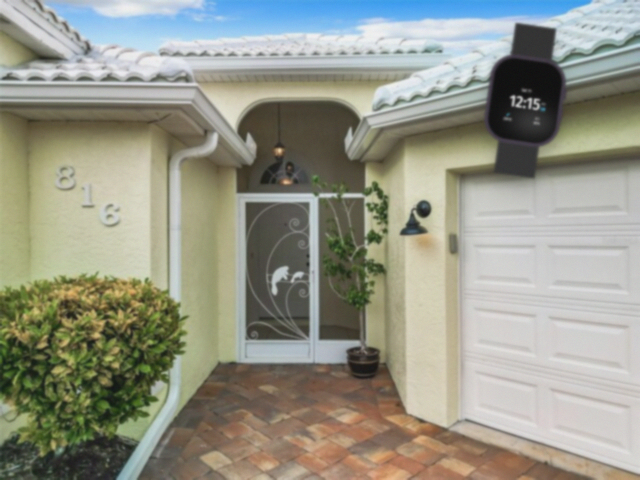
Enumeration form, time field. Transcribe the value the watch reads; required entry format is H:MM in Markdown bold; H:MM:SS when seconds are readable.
**12:15**
